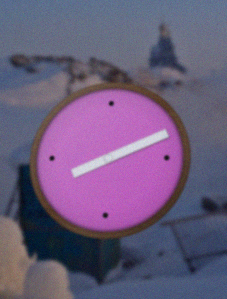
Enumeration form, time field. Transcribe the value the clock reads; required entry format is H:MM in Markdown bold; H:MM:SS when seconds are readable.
**8:11**
